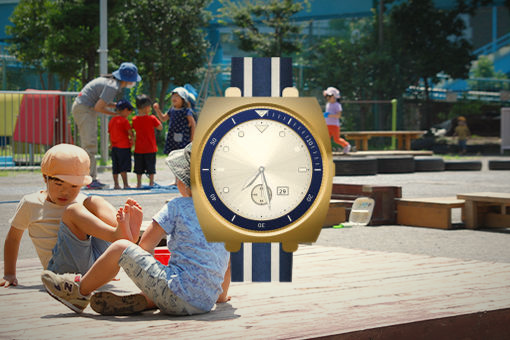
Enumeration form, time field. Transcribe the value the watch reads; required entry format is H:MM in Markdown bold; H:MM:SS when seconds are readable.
**7:28**
